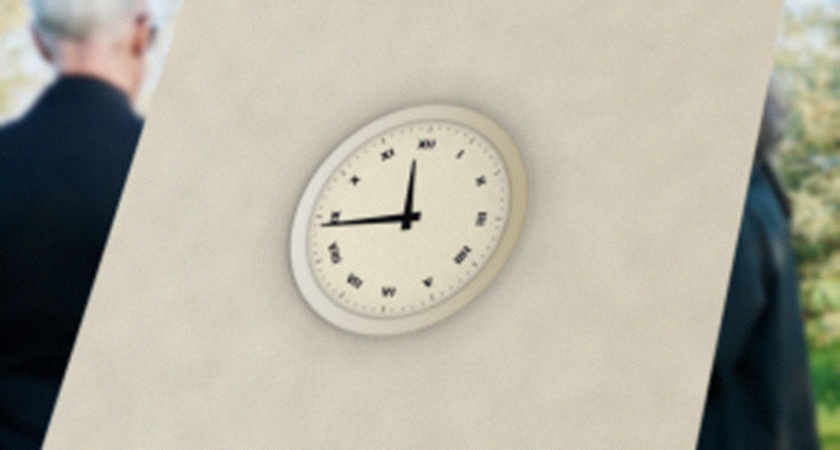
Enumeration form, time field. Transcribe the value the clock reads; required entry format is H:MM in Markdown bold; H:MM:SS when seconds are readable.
**11:44**
